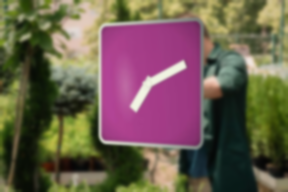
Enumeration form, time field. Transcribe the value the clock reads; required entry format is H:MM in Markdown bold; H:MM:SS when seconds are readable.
**7:11**
